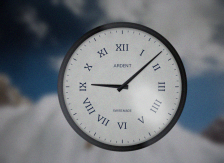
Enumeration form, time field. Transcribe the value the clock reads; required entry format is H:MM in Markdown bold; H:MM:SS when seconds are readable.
**9:08**
